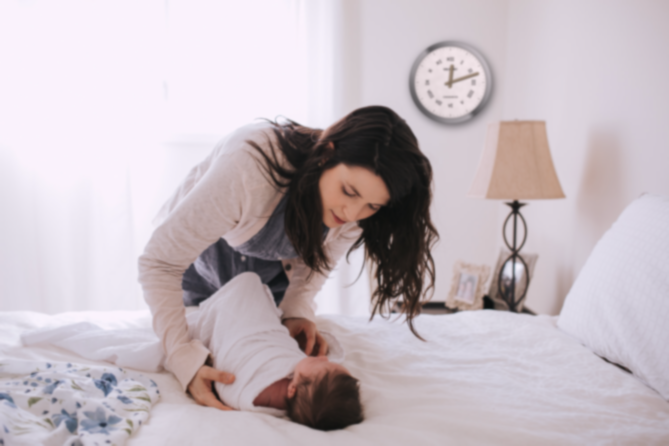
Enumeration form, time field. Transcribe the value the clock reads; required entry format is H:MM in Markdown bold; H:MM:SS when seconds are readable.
**12:12**
